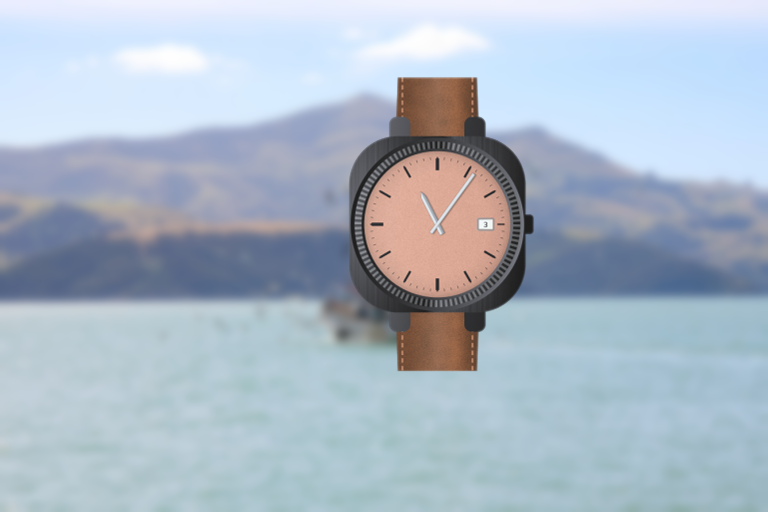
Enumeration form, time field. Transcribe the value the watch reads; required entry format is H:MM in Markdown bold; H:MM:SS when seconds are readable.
**11:06**
